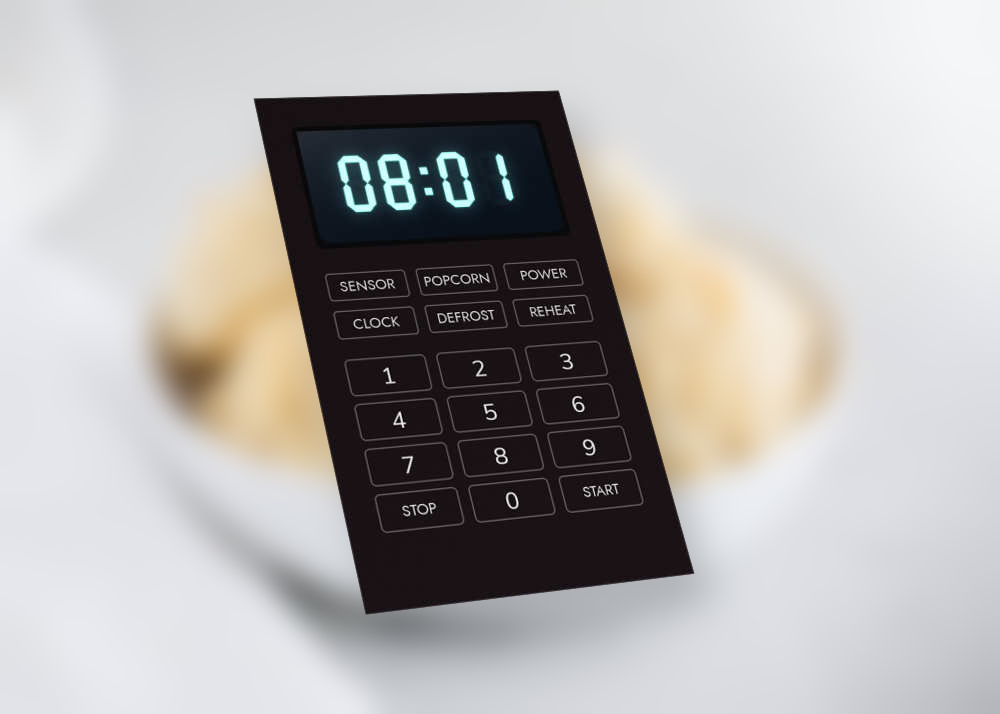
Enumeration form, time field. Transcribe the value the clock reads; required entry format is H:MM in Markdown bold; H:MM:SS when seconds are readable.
**8:01**
